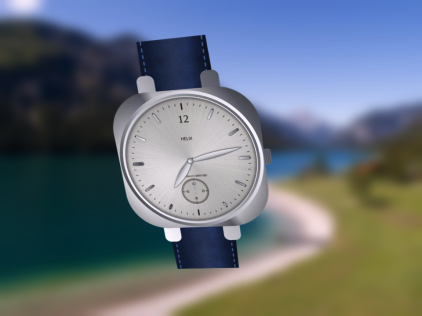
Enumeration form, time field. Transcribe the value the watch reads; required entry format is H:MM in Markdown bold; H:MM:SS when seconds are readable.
**7:13**
